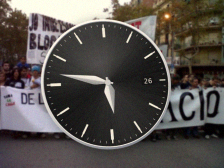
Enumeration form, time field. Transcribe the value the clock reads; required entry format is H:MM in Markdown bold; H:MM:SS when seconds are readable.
**5:47**
